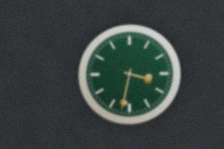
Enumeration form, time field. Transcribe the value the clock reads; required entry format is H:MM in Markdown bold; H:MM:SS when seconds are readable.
**3:32**
